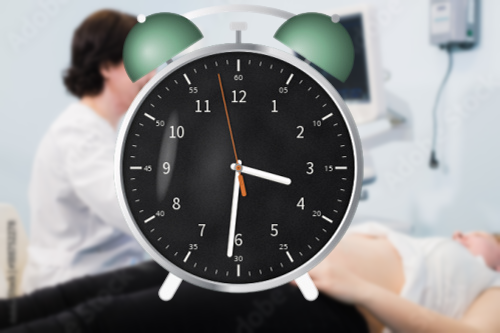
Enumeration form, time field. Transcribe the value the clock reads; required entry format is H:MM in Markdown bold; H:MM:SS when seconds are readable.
**3:30:58**
